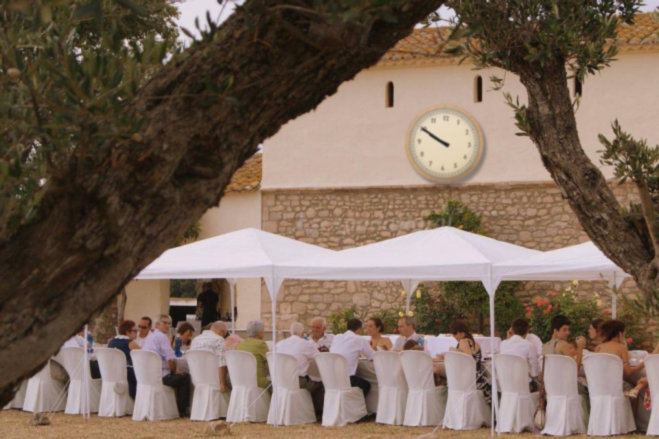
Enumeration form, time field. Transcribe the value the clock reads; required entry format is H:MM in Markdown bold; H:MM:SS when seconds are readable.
**9:50**
